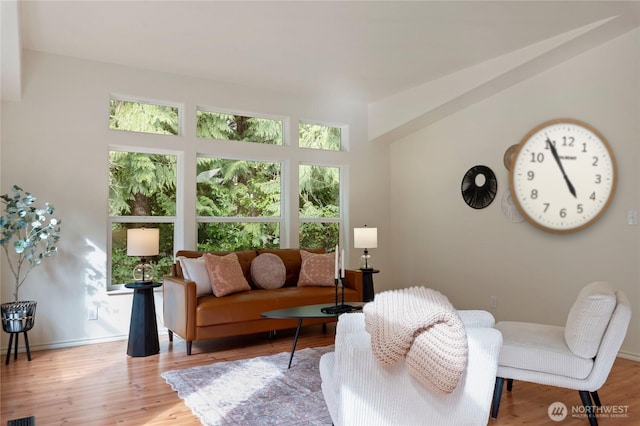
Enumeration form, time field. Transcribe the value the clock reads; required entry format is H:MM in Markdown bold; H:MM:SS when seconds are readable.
**4:55**
